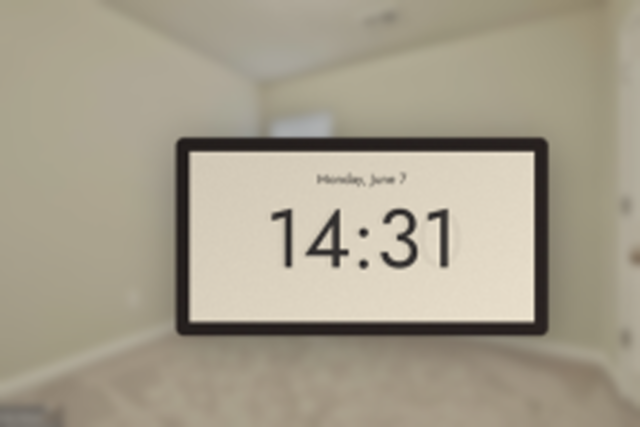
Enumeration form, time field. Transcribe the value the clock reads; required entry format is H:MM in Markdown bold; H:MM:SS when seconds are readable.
**14:31**
